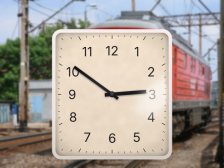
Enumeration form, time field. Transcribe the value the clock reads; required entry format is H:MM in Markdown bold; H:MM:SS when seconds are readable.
**2:51**
